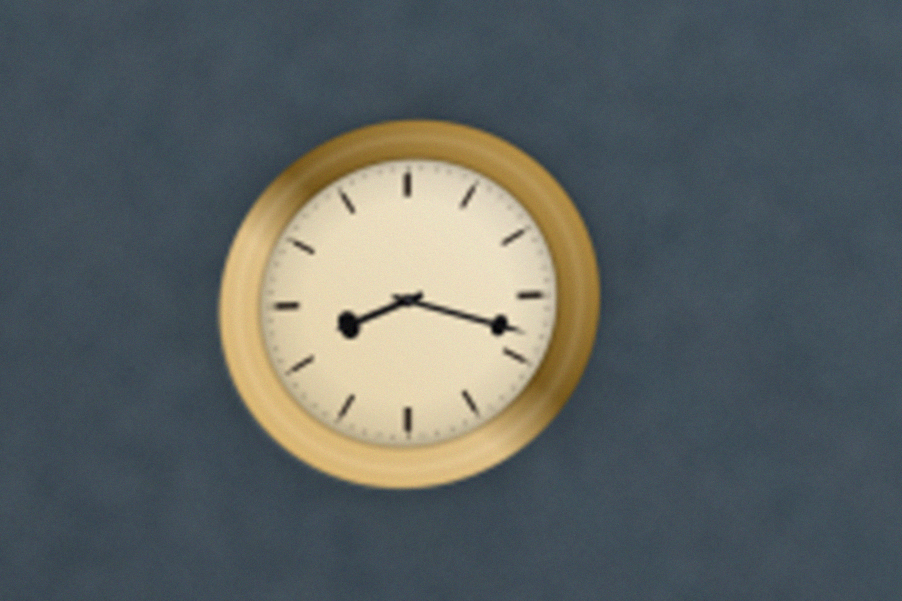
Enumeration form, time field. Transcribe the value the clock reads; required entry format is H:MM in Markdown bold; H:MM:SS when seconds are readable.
**8:18**
